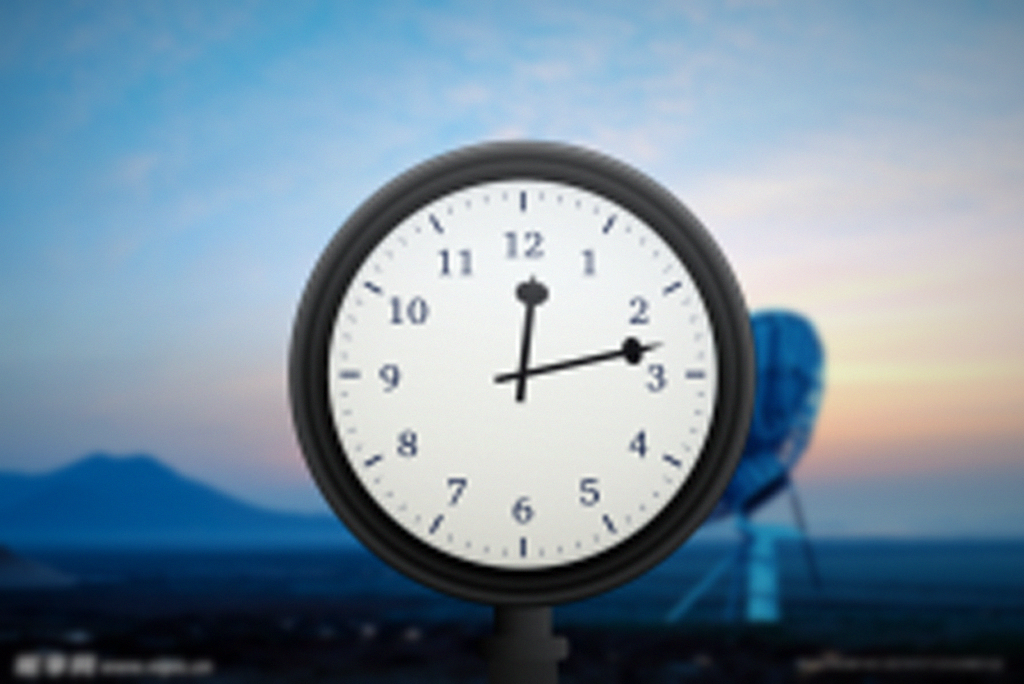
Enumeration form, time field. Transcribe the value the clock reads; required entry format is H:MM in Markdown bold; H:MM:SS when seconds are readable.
**12:13**
